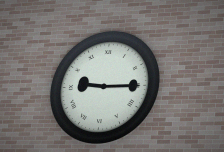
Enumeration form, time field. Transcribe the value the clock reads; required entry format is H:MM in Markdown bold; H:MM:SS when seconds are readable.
**9:15**
